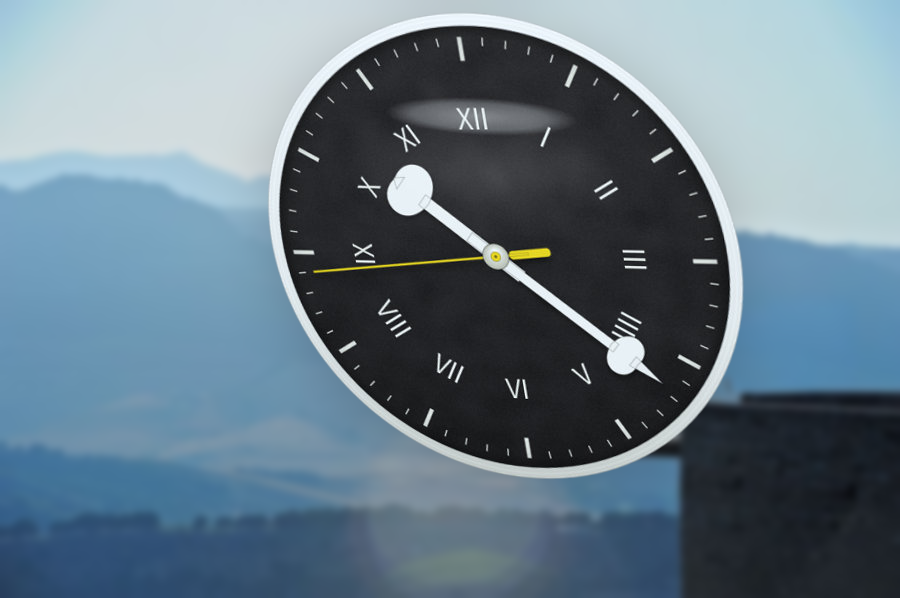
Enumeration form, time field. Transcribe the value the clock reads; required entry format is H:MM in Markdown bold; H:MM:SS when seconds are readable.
**10:21:44**
